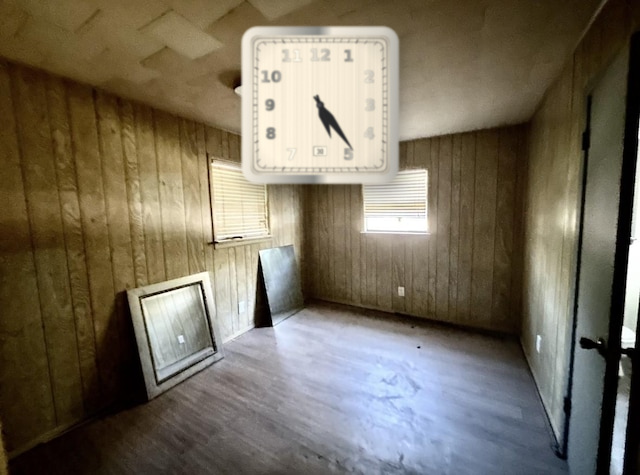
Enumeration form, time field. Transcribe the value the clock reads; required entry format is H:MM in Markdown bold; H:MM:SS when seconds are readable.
**5:24**
